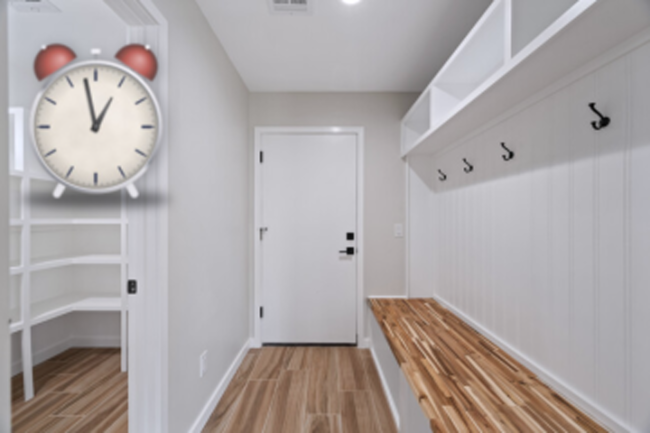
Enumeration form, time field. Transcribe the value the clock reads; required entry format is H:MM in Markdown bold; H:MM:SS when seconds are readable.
**12:58**
